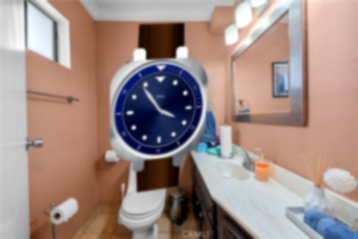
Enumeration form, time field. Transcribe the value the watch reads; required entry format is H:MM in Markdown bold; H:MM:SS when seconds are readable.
**3:54**
